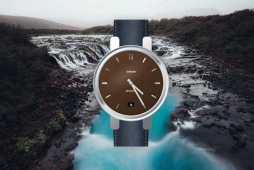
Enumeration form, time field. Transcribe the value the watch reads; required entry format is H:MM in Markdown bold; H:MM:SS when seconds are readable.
**4:25**
